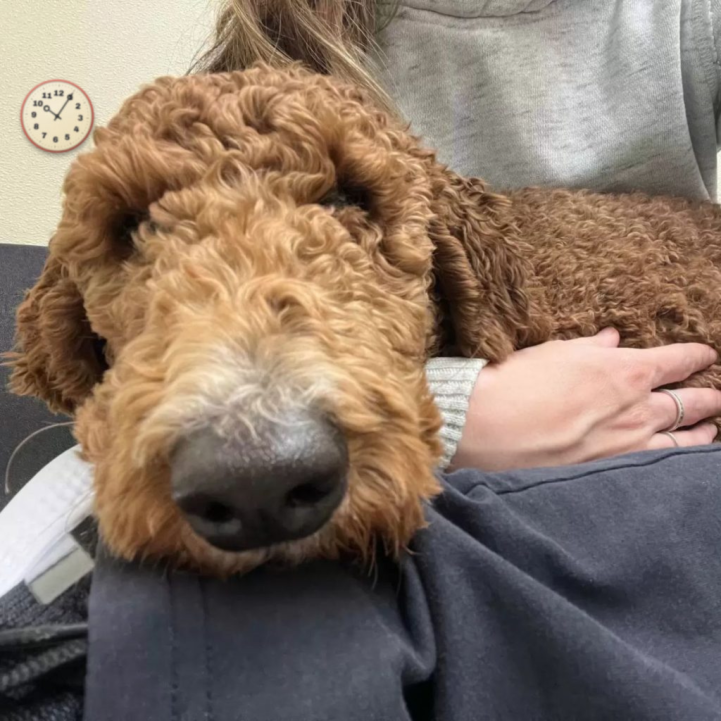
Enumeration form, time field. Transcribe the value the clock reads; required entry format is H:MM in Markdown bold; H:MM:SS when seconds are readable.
**10:05**
